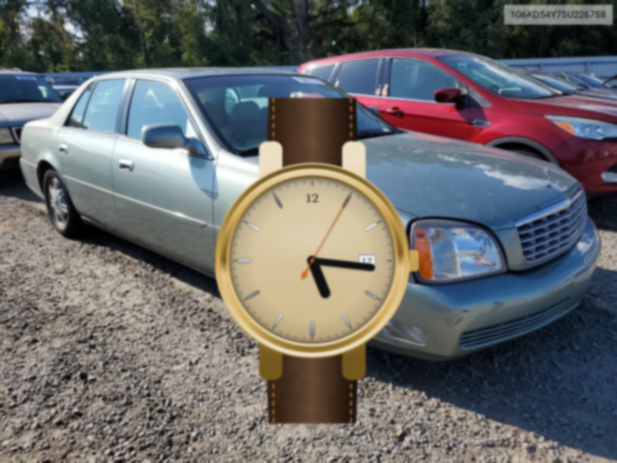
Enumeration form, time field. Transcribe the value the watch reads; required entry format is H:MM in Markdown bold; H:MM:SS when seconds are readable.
**5:16:05**
